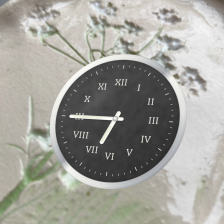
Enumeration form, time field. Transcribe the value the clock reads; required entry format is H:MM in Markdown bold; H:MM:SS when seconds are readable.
**6:45**
